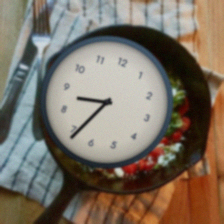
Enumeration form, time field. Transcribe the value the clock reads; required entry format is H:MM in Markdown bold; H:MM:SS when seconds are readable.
**8:34**
